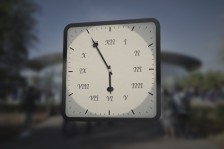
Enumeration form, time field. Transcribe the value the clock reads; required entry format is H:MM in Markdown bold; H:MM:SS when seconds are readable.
**5:55**
